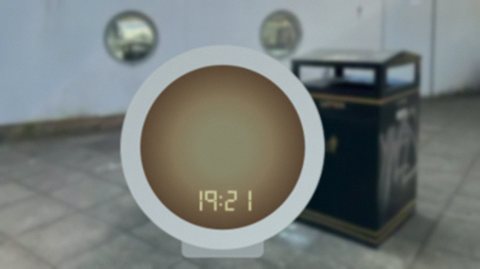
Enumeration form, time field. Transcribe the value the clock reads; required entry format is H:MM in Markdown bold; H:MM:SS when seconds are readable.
**19:21**
